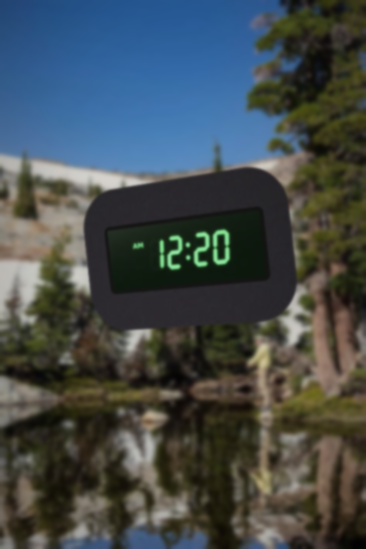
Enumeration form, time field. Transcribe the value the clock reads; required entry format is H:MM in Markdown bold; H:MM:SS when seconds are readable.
**12:20**
